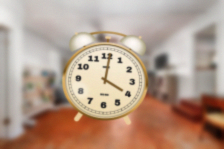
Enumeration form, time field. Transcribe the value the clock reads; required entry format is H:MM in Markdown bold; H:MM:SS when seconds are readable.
**4:01**
